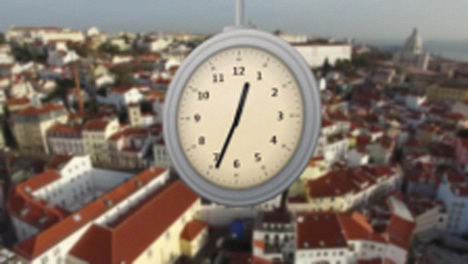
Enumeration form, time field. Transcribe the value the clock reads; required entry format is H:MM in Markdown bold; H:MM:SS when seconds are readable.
**12:34**
